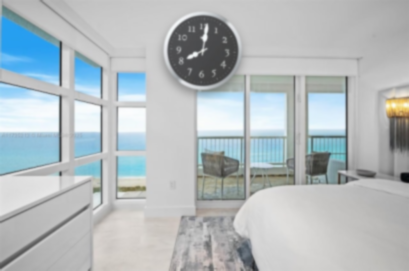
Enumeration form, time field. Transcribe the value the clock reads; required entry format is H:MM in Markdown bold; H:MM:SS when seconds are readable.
**8:01**
